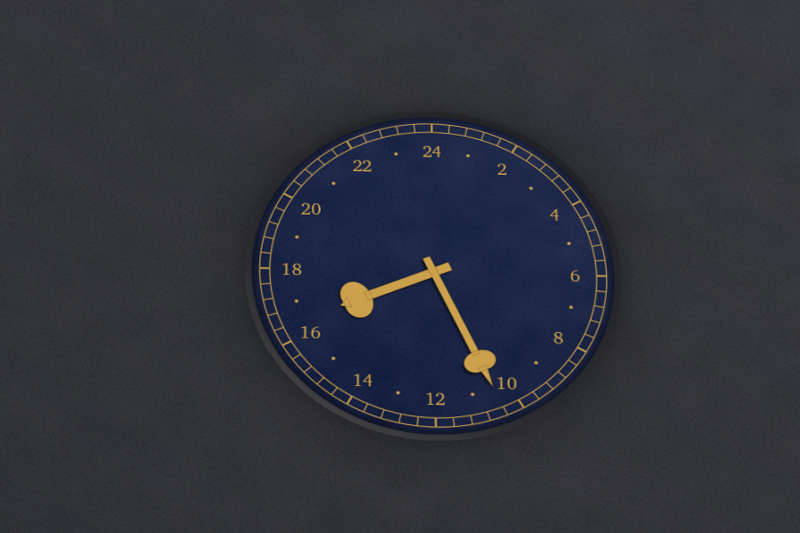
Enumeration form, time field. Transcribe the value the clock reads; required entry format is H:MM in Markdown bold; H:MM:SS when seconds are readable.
**16:26**
